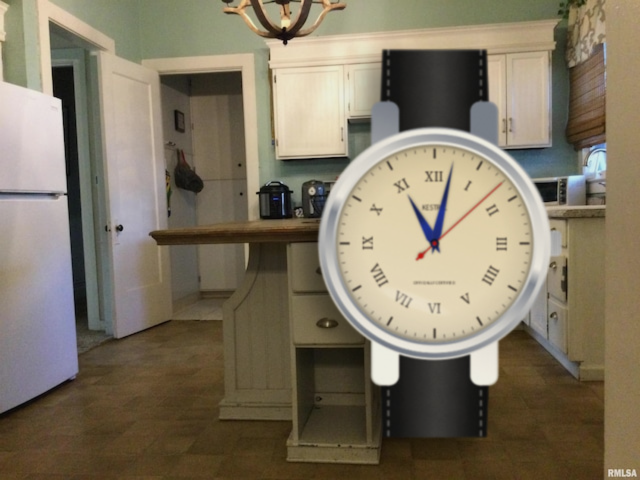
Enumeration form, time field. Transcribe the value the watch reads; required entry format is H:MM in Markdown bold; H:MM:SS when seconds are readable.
**11:02:08**
